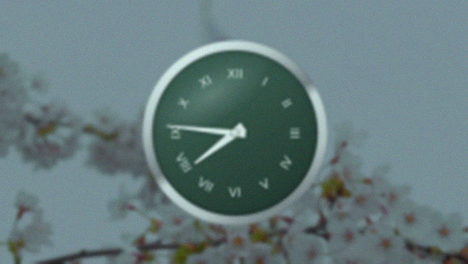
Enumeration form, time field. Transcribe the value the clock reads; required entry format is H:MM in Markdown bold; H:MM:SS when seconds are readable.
**7:46**
